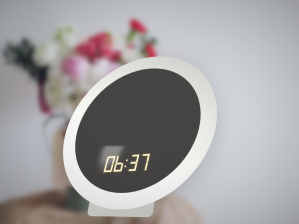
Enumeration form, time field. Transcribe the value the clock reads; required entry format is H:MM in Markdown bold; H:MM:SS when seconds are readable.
**6:37**
